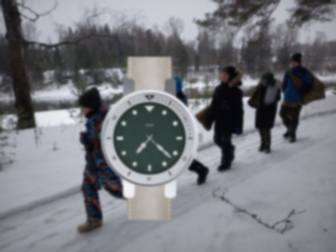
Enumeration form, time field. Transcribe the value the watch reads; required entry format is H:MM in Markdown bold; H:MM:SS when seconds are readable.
**7:22**
